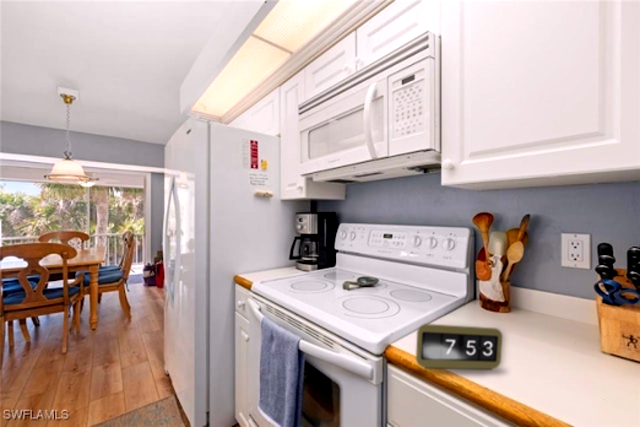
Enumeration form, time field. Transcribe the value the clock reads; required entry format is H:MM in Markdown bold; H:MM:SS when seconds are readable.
**7:53**
